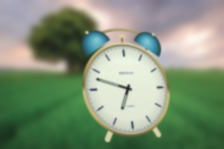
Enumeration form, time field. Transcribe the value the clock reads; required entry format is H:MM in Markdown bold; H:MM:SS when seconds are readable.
**6:48**
